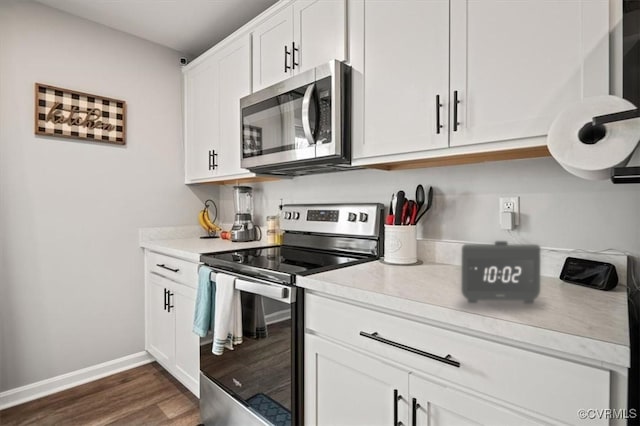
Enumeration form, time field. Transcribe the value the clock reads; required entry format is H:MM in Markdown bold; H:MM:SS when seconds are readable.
**10:02**
